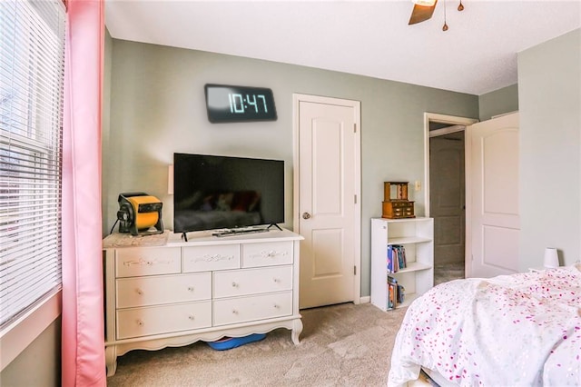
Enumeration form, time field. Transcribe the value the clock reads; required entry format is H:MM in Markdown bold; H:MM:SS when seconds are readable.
**10:47**
